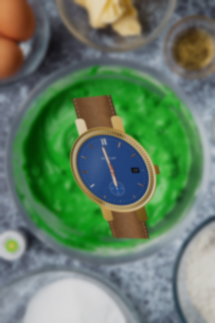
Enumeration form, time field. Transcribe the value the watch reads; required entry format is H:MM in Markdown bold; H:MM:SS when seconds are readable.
**5:59**
